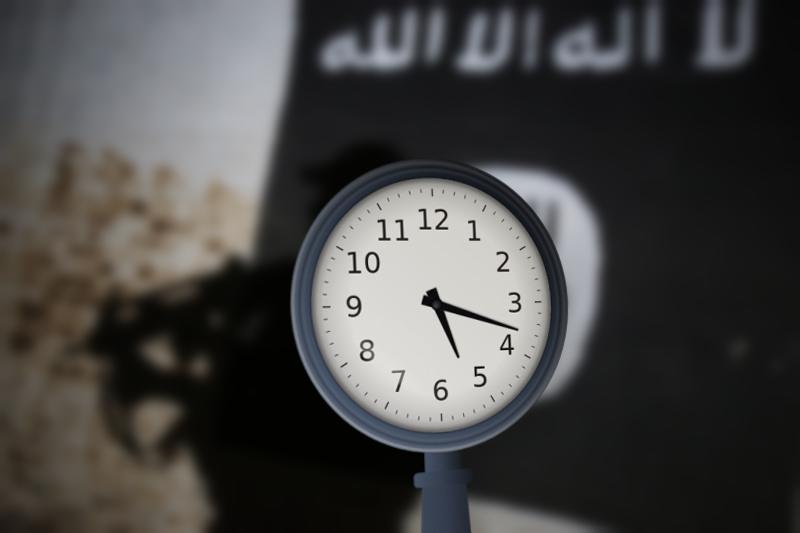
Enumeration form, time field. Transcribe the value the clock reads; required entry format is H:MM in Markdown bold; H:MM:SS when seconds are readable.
**5:18**
